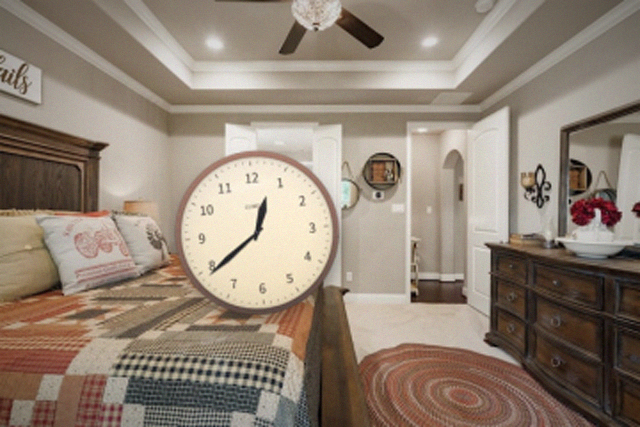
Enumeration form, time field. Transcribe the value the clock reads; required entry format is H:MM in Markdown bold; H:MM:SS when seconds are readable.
**12:39**
